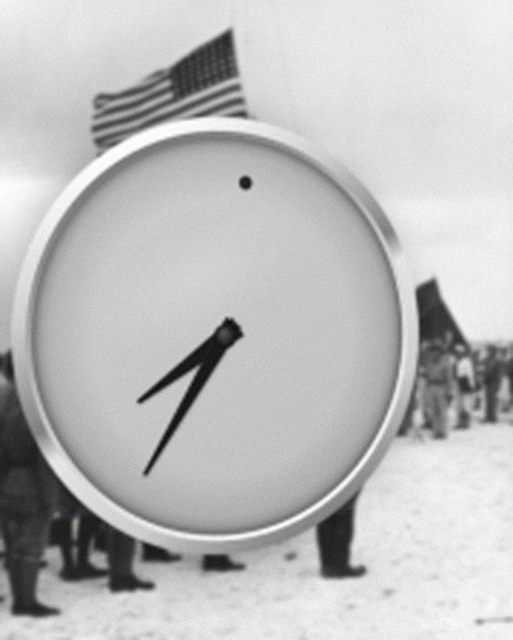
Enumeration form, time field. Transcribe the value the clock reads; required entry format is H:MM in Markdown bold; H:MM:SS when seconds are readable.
**7:34**
